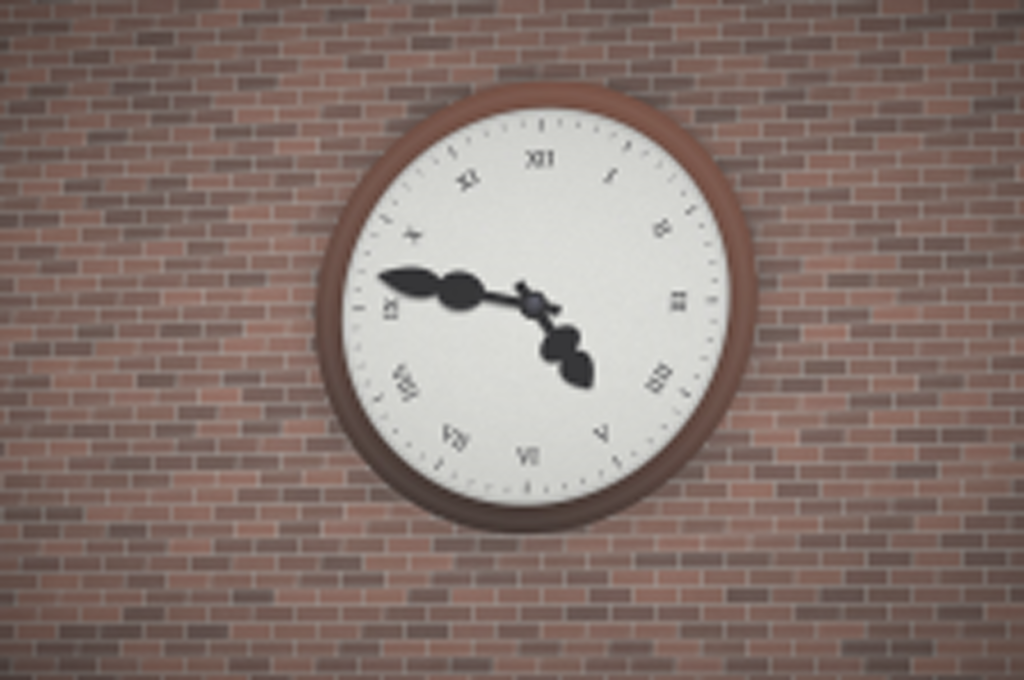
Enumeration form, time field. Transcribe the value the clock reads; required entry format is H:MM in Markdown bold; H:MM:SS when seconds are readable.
**4:47**
